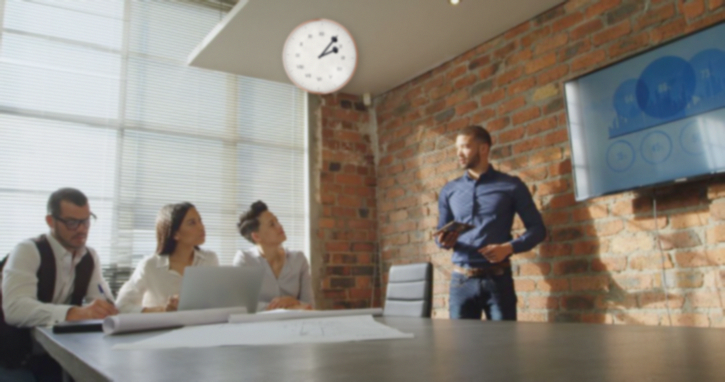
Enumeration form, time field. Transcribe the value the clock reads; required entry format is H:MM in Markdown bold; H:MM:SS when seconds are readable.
**2:06**
